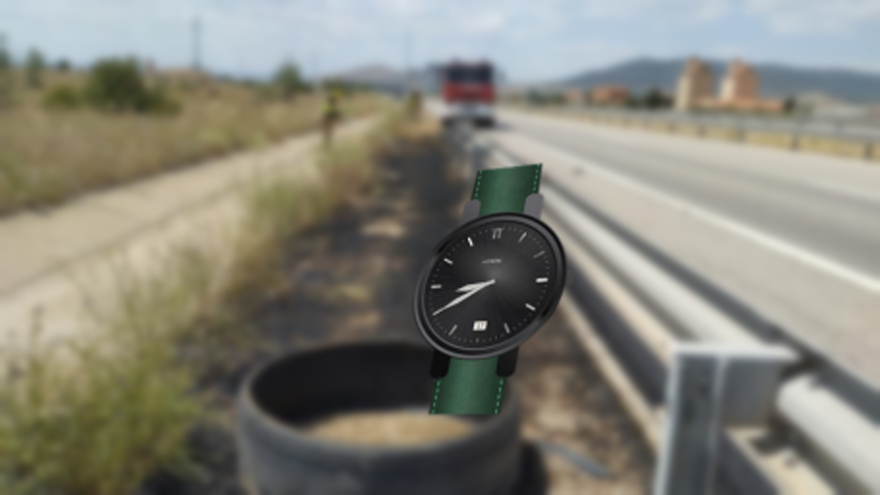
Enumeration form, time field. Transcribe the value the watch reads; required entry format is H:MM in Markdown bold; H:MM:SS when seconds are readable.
**8:40**
